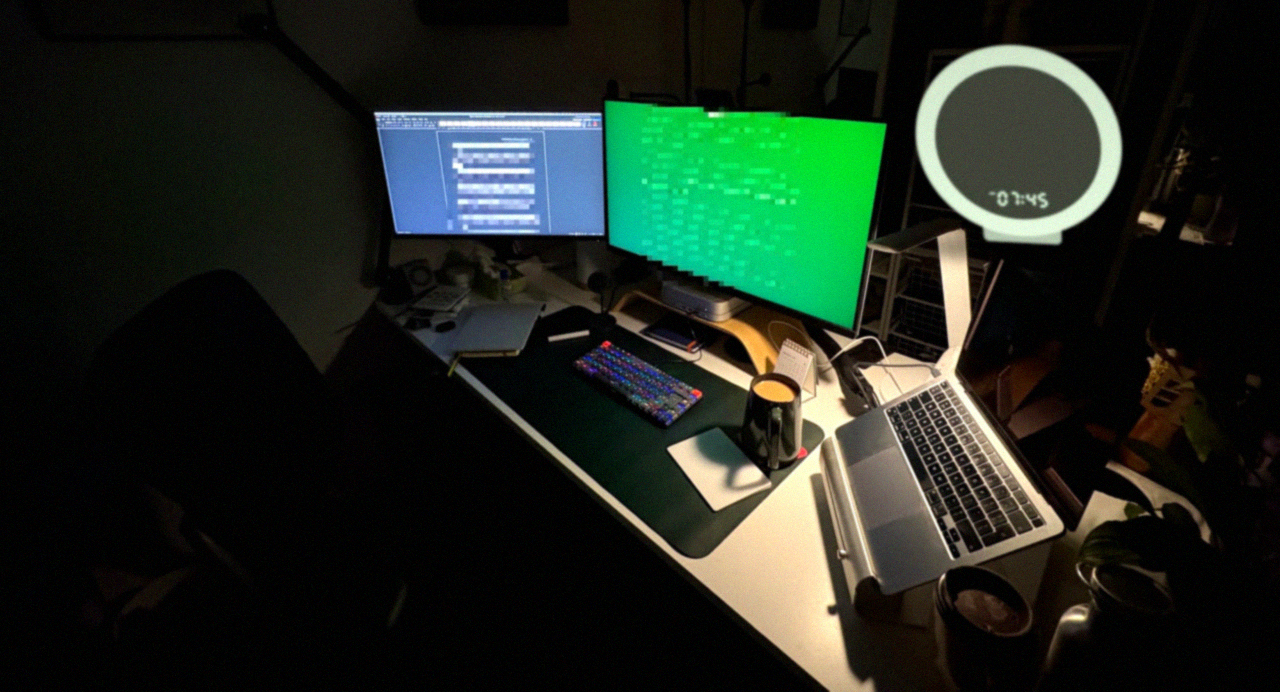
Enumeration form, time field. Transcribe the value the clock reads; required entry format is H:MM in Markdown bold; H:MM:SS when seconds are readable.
**7:45**
